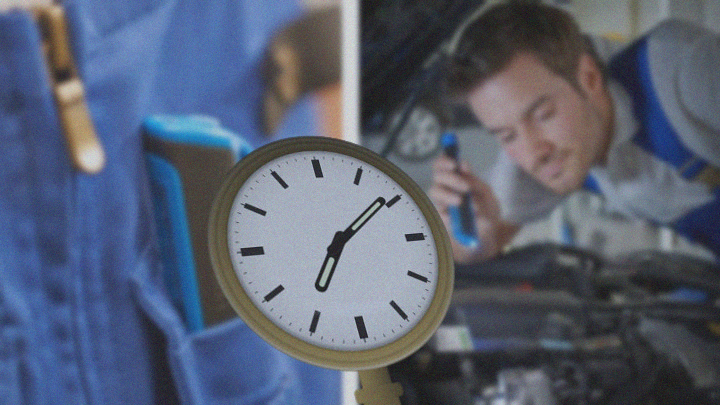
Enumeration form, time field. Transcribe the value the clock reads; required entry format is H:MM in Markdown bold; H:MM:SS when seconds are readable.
**7:09**
